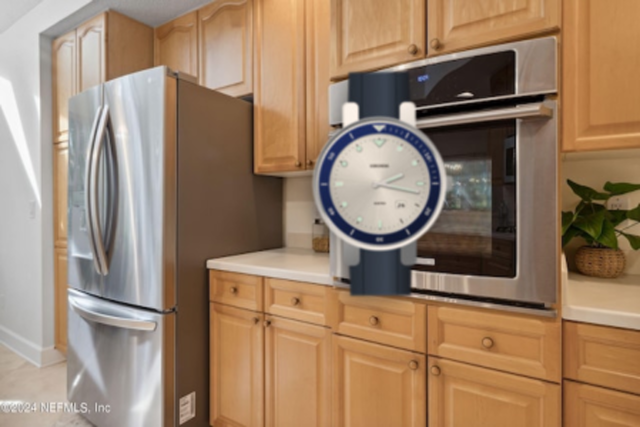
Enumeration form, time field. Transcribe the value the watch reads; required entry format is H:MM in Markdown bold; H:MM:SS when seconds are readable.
**2:17**
